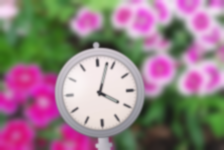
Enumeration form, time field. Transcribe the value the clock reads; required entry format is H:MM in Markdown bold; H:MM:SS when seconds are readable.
**4:03**
